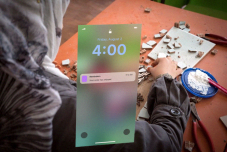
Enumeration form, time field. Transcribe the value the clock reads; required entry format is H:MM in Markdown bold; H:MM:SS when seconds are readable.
**4:00**
